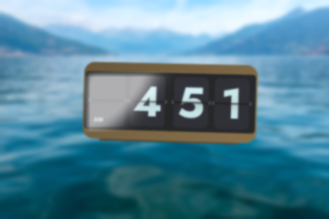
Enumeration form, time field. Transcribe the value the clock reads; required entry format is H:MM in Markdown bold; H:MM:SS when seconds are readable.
**4:51**
